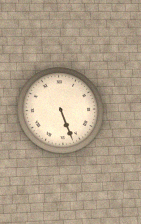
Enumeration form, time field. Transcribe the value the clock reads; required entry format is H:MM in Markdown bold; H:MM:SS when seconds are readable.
**5:27**
